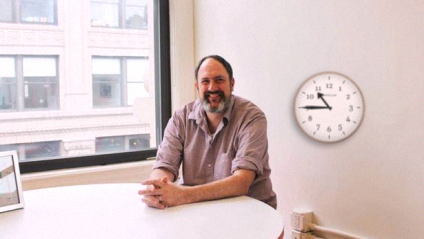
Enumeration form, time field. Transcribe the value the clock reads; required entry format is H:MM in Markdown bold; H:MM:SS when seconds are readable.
**10:45**
